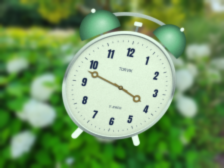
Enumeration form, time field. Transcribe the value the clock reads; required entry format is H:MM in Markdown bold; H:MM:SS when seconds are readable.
**3:48**
